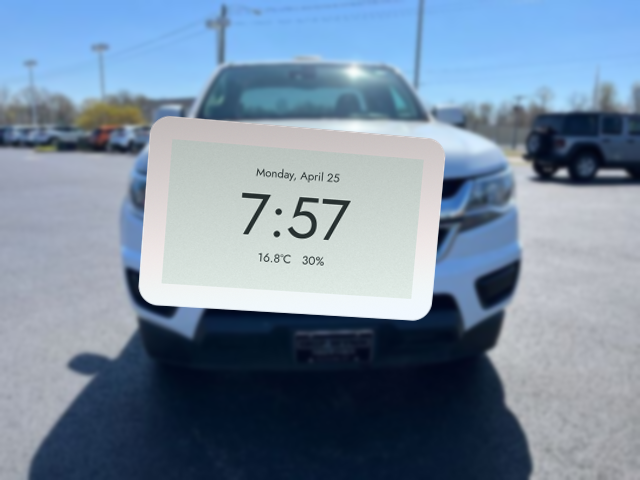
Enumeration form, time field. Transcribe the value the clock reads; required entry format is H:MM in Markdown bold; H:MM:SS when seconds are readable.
**7:57**
